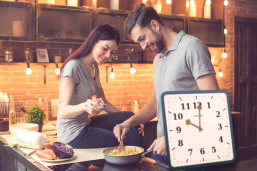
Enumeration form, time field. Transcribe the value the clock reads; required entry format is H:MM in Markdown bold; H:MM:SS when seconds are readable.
**10:01**
